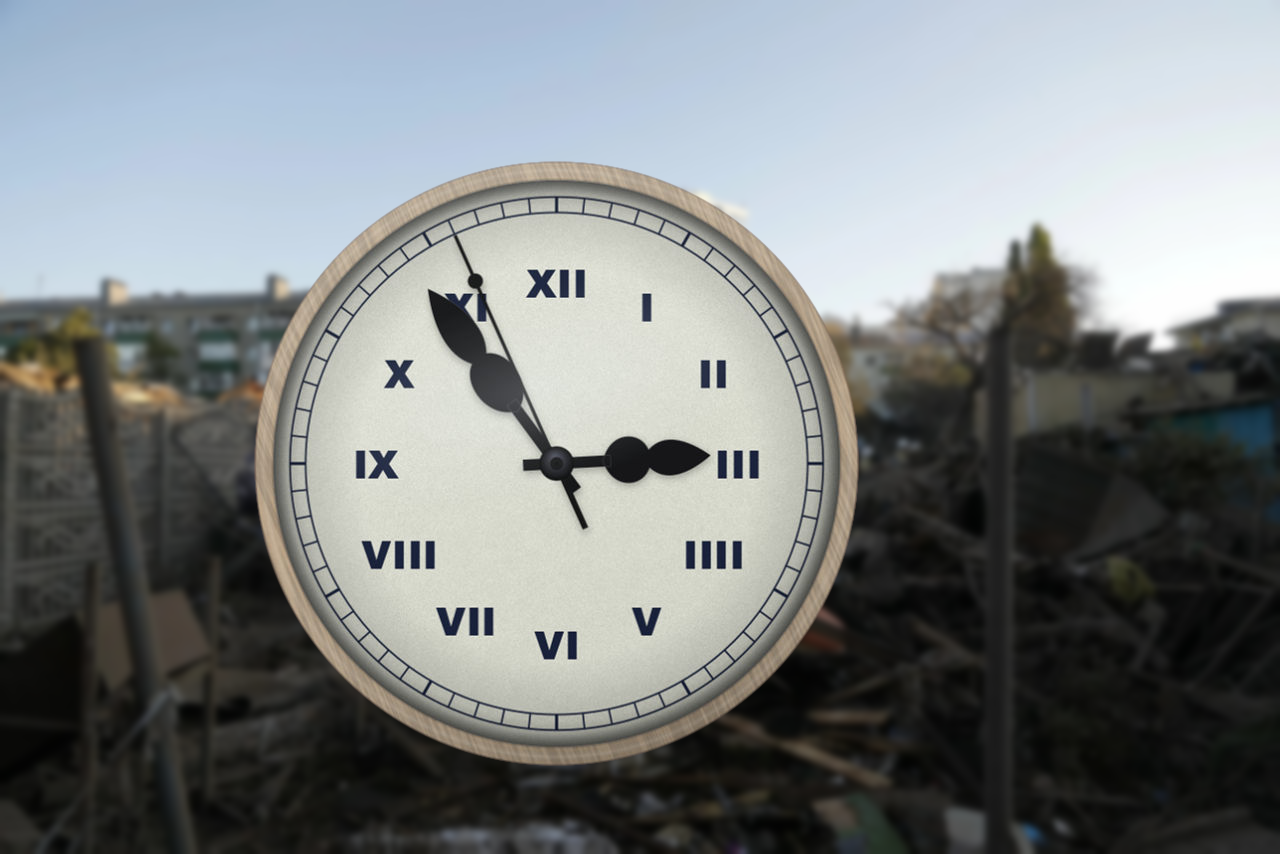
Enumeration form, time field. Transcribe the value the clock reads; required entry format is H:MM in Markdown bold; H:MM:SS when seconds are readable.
**2:53:56**
